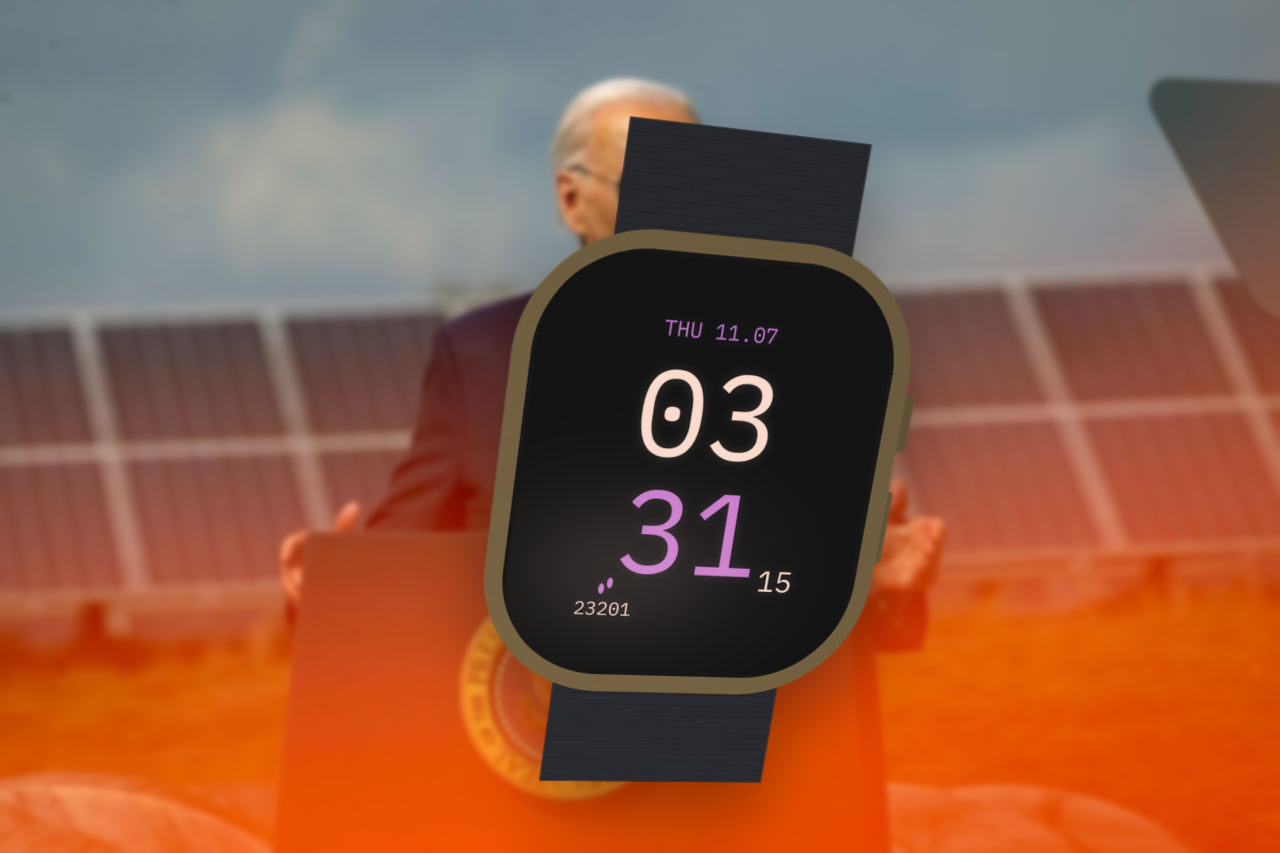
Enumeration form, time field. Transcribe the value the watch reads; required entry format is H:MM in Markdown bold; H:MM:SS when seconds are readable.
**3:31:15**
